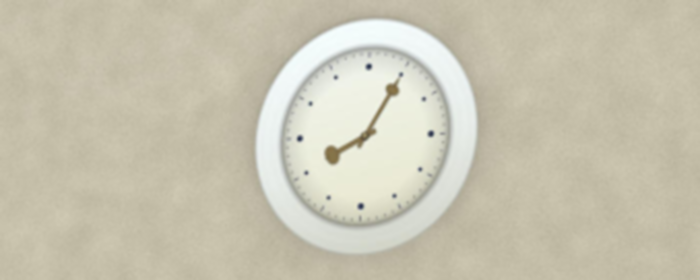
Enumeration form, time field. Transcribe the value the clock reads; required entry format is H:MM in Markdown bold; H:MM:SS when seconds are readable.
**8:05**
